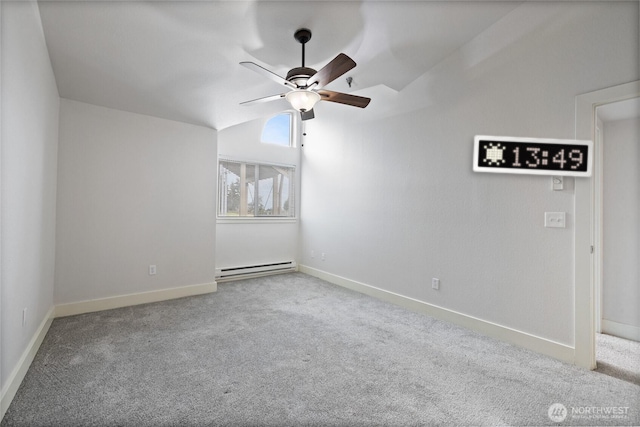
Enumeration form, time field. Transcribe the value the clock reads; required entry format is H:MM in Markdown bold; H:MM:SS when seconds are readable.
**13:49**
